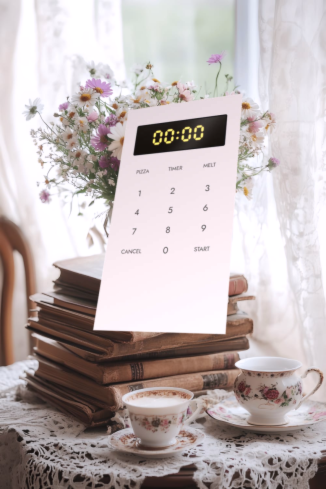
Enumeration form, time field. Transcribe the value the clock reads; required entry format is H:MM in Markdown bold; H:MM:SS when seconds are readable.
**0:00**
